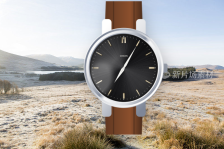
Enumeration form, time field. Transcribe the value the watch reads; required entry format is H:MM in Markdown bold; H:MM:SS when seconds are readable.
**7:05**
